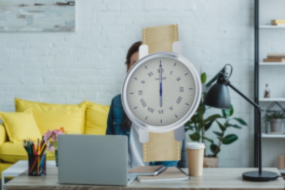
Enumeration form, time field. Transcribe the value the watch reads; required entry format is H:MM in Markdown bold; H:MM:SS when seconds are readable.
**6:00**
